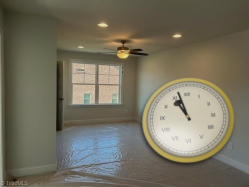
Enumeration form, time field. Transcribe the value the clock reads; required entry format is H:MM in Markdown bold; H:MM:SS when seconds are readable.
**10:57**
